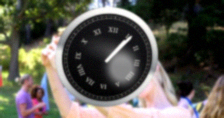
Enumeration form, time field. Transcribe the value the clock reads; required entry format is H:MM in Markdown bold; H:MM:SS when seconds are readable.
**1:06**
